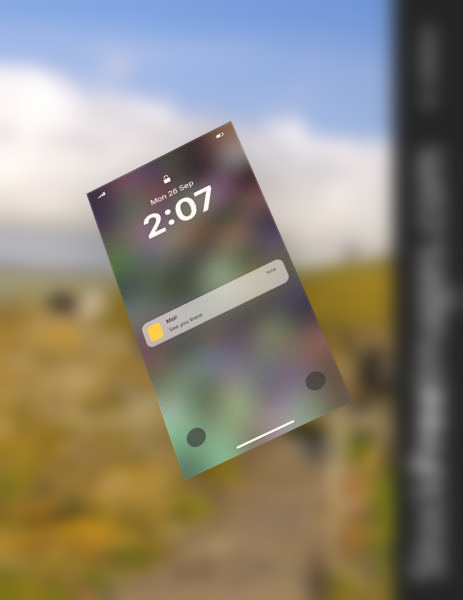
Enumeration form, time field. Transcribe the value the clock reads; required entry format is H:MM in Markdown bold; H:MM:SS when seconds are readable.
**2:07**
